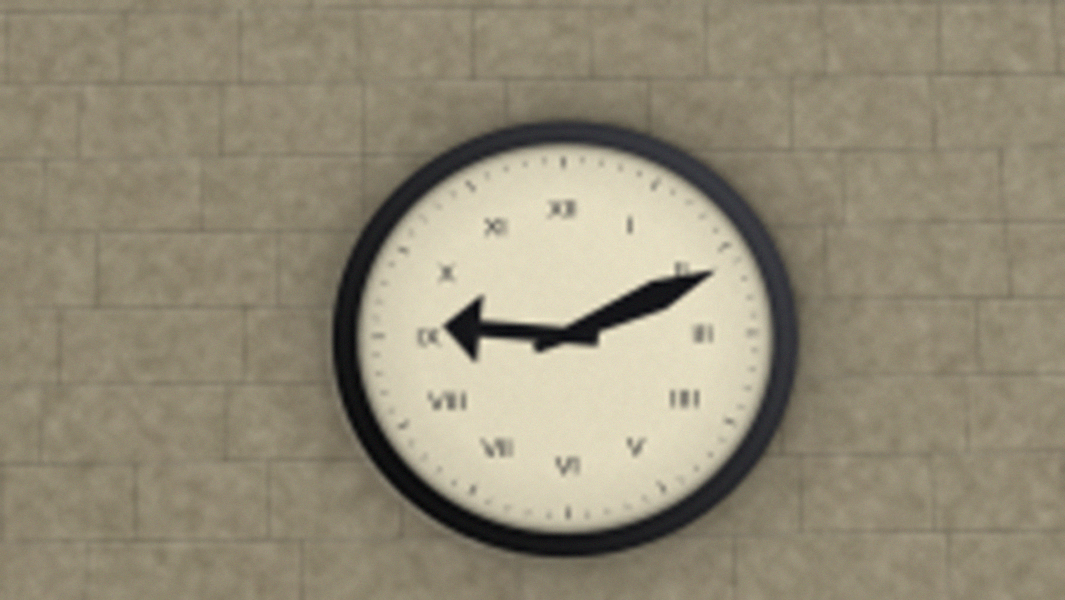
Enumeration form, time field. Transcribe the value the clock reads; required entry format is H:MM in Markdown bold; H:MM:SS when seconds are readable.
**9:11**
